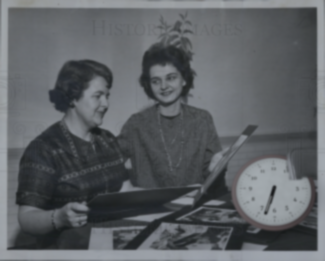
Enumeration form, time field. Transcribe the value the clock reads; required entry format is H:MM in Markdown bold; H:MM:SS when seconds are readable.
**6:33**
